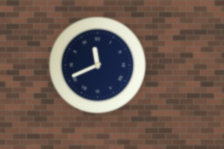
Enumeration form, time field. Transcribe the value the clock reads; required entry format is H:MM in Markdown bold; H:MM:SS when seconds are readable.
**11:41**
